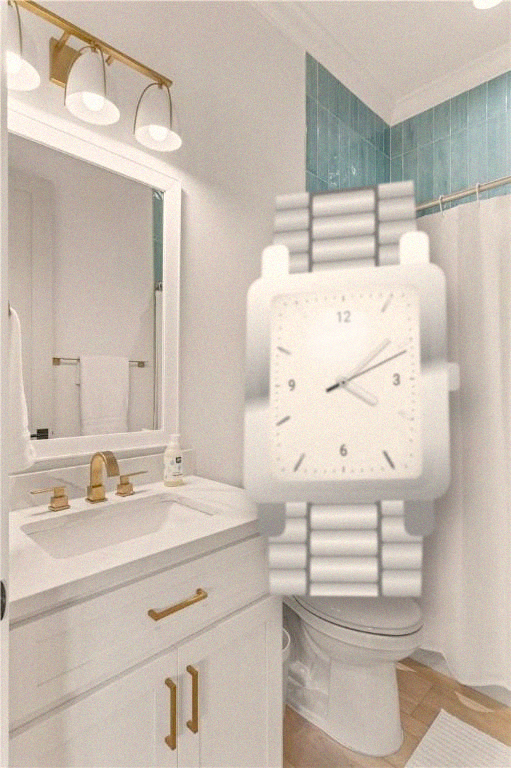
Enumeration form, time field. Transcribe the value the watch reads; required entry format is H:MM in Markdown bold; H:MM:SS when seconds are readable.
**4:08:11**
